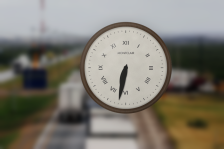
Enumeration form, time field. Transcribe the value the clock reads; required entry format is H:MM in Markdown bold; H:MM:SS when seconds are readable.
**6:32**
